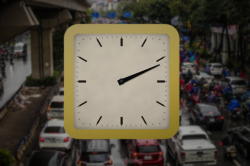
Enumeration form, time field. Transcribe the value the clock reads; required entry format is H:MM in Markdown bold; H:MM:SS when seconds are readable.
**2:11**
